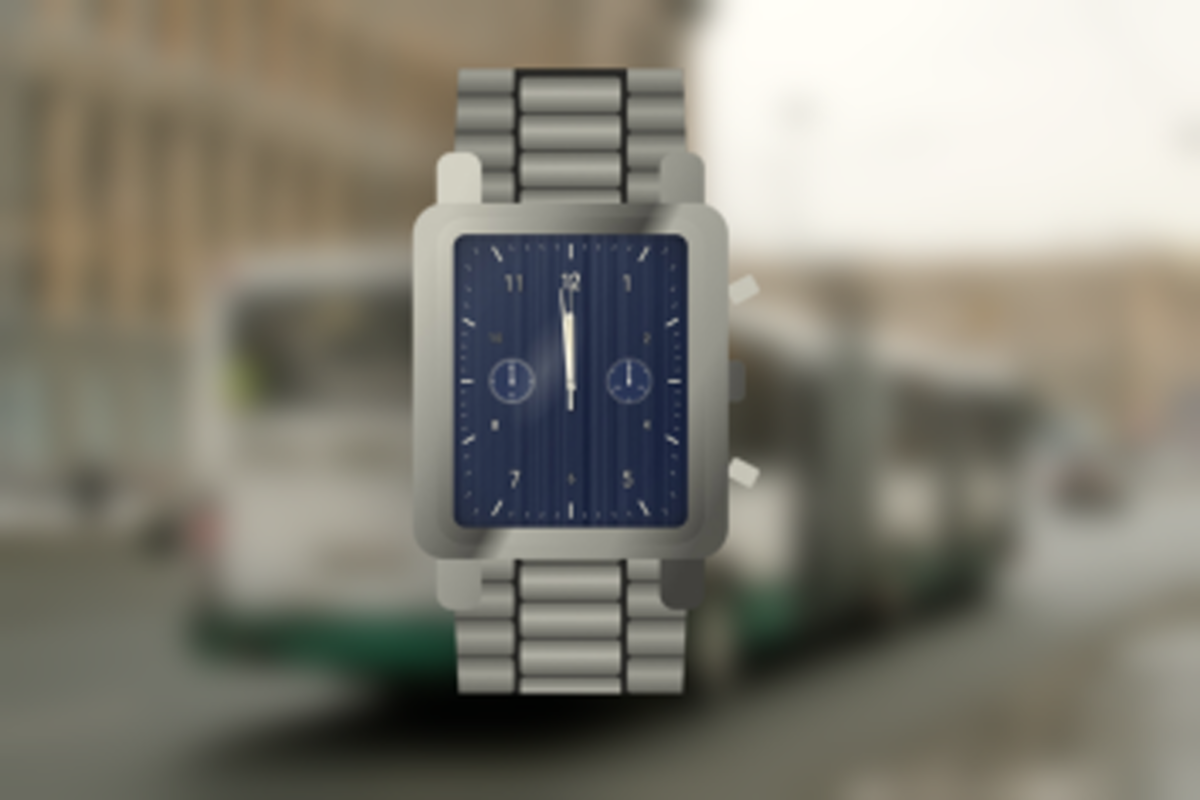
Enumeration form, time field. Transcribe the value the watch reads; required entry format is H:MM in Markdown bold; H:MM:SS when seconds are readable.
**11:59**
